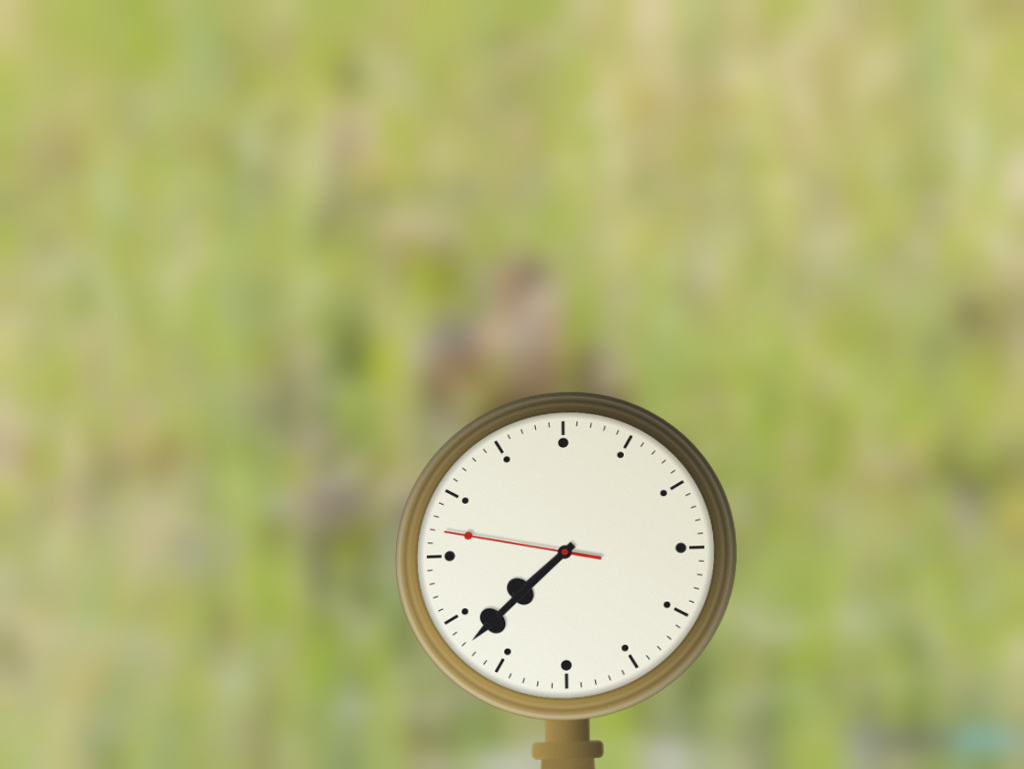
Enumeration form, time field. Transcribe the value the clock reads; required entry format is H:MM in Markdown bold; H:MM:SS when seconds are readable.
**7:37:47**
